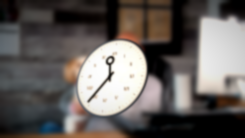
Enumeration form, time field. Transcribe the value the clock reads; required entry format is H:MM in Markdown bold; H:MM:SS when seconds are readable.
**11:36**
